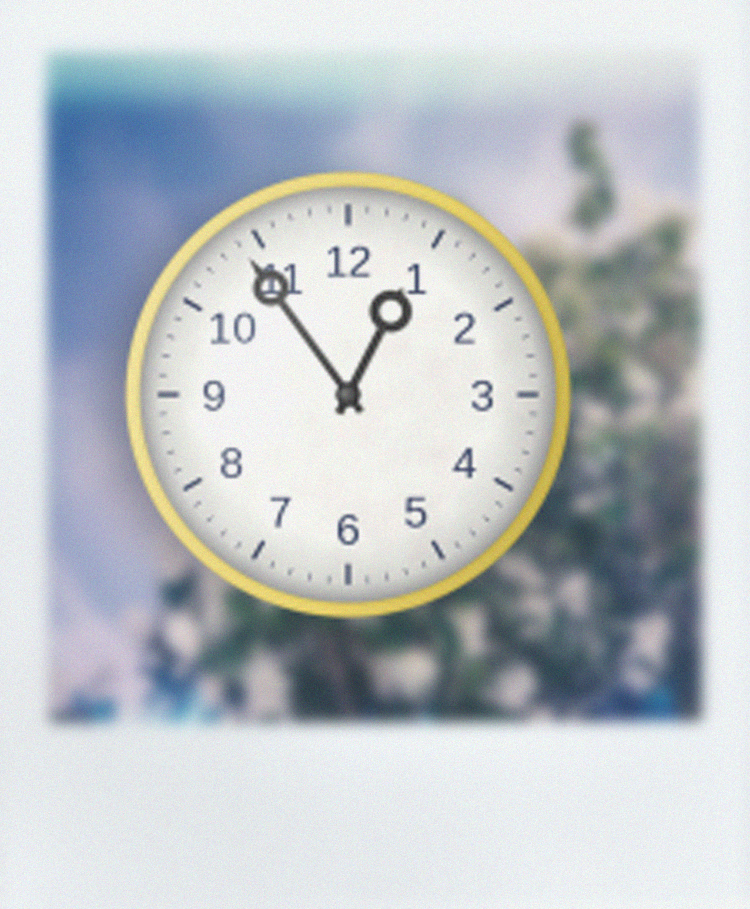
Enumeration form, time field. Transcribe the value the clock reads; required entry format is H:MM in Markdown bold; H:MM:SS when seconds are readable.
**12:54**
